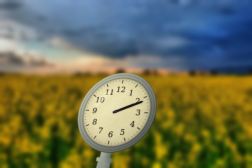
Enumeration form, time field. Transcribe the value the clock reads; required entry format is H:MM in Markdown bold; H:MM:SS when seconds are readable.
**2:11**
